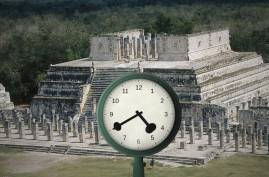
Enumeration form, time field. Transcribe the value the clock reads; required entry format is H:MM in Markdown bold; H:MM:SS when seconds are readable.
**4:40**
